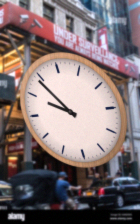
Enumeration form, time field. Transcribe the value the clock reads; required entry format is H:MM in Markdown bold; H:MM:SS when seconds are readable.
**9:54**
